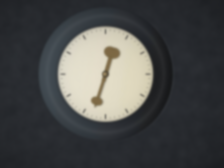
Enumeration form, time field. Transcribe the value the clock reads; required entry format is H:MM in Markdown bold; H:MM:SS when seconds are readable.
**12:33**
